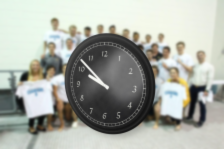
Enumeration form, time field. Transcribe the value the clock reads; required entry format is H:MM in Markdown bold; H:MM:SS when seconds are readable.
**9:52**
